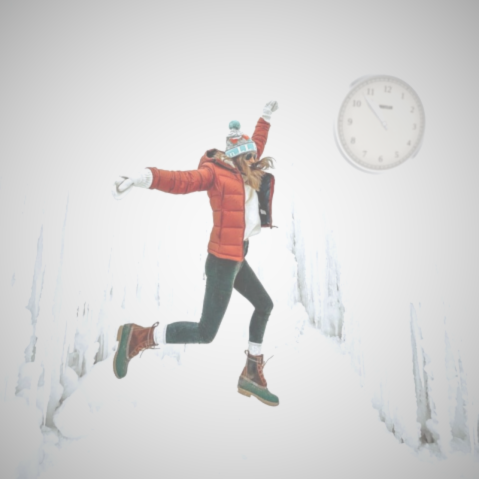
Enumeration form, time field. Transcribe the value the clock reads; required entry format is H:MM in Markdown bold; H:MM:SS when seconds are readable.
**10:53**
